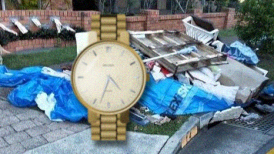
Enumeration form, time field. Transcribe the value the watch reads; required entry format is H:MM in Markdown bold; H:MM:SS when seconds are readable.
**4:33**
